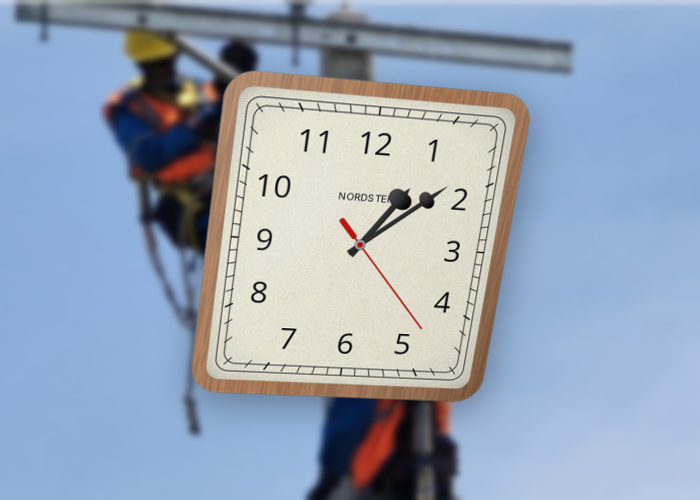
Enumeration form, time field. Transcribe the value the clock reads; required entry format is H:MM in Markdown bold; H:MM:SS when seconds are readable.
**1:08:23**
